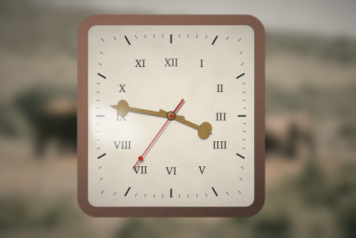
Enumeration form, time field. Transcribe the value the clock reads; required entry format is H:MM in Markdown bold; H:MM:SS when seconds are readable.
**3:46:36**
